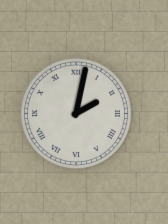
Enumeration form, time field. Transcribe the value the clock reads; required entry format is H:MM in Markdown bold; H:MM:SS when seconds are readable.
**2:02**
